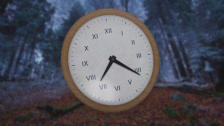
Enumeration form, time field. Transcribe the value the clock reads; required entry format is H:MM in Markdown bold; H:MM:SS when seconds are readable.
**7:21**
